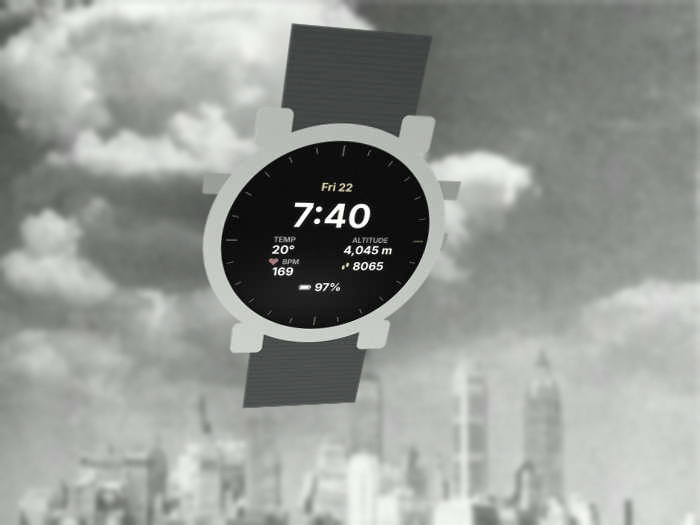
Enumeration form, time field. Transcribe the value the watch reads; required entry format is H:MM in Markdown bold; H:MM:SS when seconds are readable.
**7:40**
